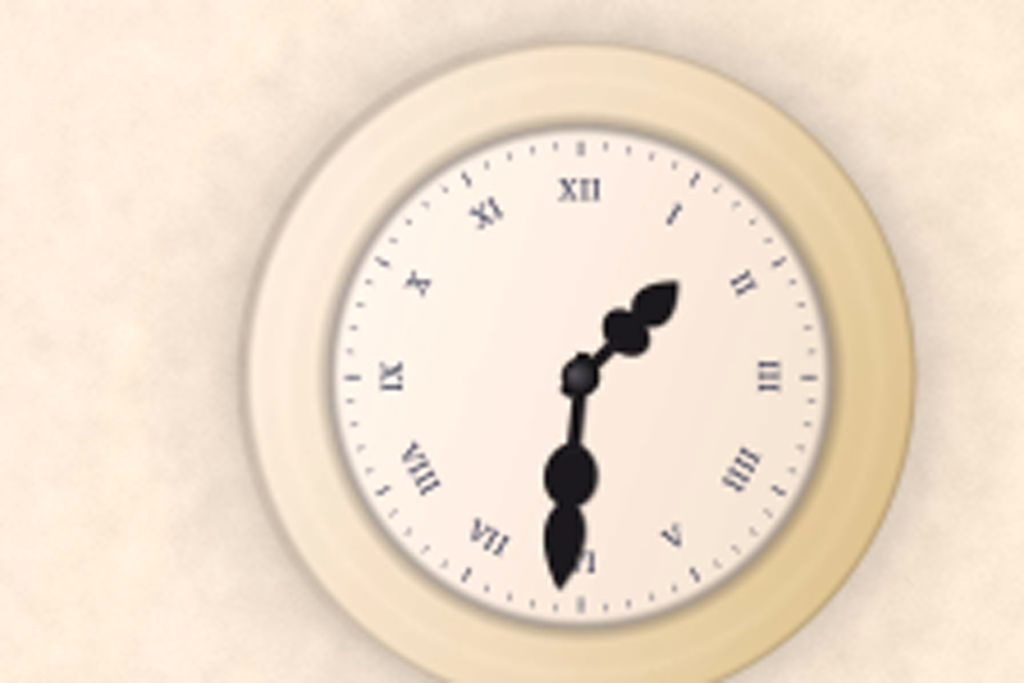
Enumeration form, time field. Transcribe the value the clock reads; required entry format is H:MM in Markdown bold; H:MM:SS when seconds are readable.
**1:31**
